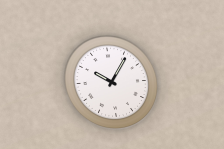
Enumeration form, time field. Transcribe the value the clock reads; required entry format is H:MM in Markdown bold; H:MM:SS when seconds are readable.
**10:06**
